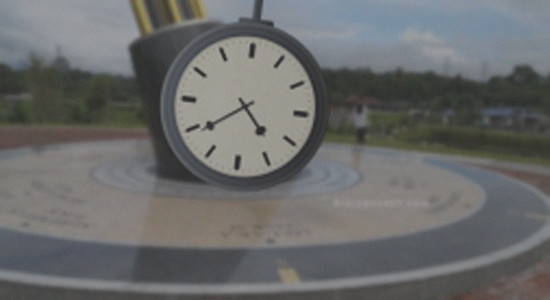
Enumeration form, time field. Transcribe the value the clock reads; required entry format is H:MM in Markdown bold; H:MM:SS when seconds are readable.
**4:39**
